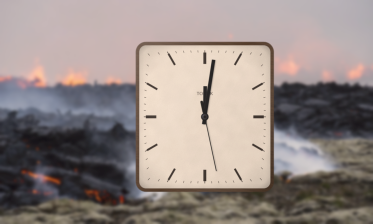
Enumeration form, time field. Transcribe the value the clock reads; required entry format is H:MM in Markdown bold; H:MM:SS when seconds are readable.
**12:01:28**
